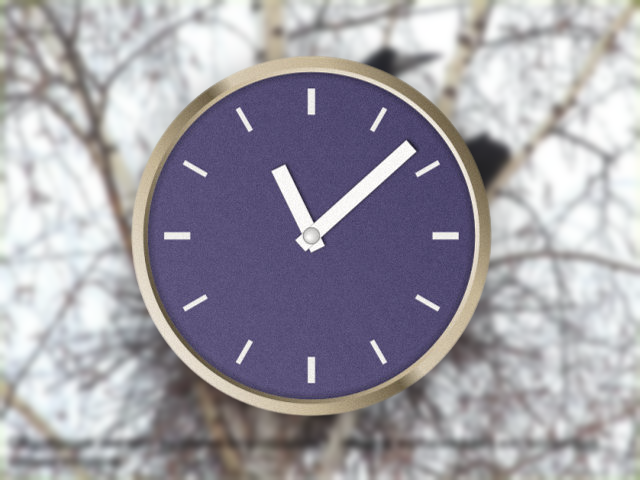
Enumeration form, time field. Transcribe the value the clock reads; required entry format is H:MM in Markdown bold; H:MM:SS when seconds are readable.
**11:08**
